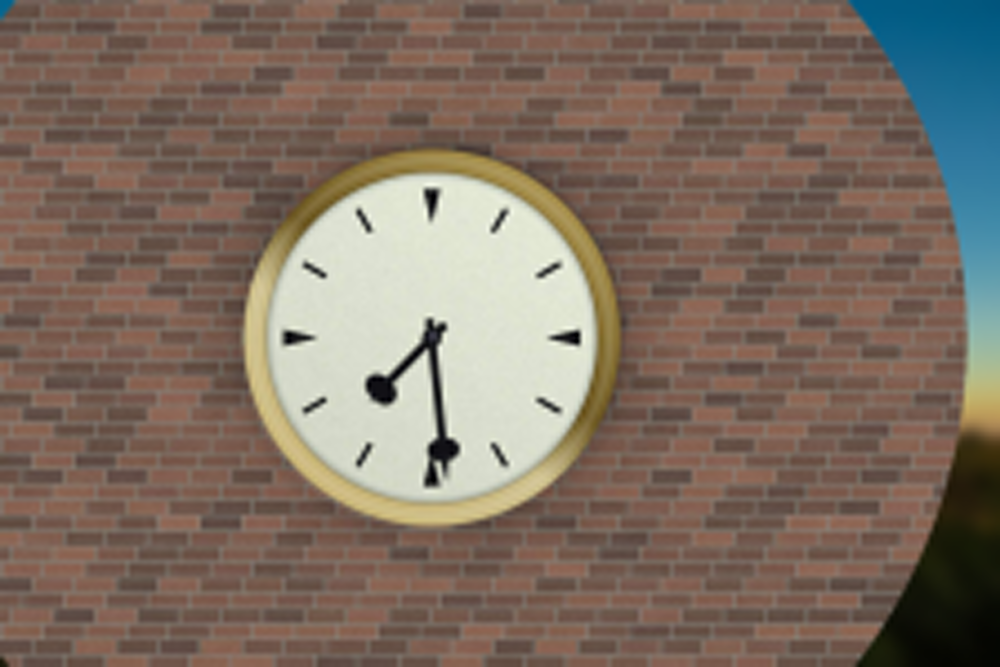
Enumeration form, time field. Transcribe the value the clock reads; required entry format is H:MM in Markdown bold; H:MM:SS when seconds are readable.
**7:29**
